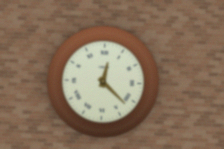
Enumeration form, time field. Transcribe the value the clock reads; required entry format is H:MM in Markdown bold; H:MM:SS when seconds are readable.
**12:22**
